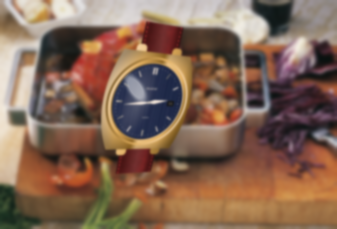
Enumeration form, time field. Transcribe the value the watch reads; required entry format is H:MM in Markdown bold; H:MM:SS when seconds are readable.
**2:44**
